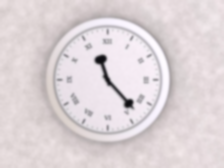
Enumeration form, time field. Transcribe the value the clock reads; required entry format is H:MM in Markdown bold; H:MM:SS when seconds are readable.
**11:23**
